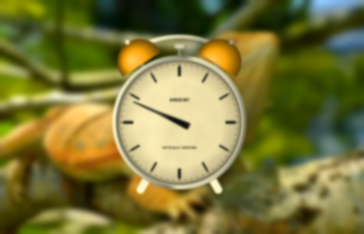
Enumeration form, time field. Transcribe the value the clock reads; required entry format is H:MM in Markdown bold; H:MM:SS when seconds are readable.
**9:49**
